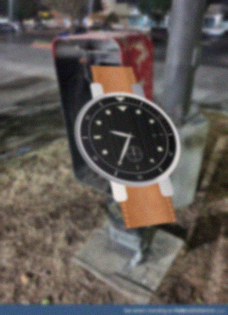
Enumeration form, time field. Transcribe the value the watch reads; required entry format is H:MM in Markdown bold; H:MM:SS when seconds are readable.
**9:35**
